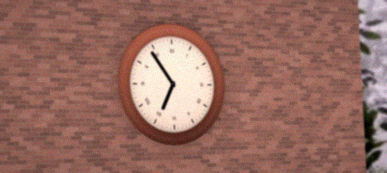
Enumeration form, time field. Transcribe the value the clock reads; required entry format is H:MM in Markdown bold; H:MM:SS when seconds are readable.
**6:54**
